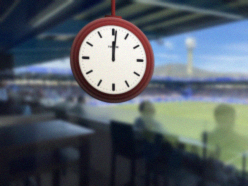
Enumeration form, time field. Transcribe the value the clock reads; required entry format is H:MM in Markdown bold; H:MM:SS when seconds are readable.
**12:01**
